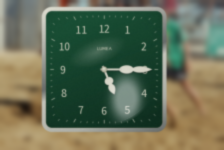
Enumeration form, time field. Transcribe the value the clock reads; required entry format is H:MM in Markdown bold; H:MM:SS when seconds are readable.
**5:15**
